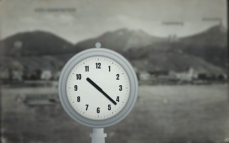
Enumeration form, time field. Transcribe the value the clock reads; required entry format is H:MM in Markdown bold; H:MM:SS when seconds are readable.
**10:22**
